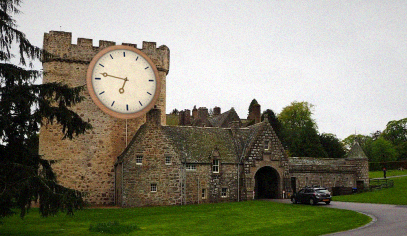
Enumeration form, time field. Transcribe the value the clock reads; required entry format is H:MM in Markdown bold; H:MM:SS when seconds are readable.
**6:47**
